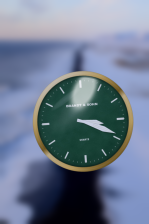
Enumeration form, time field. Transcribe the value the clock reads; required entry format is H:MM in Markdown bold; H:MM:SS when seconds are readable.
**3:19**
